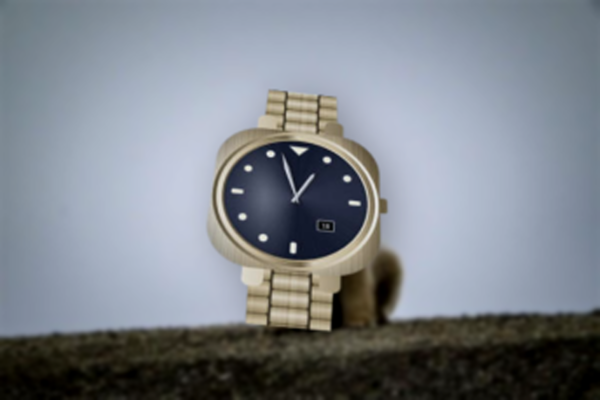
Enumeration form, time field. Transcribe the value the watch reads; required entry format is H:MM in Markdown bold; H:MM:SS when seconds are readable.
**12:57**
